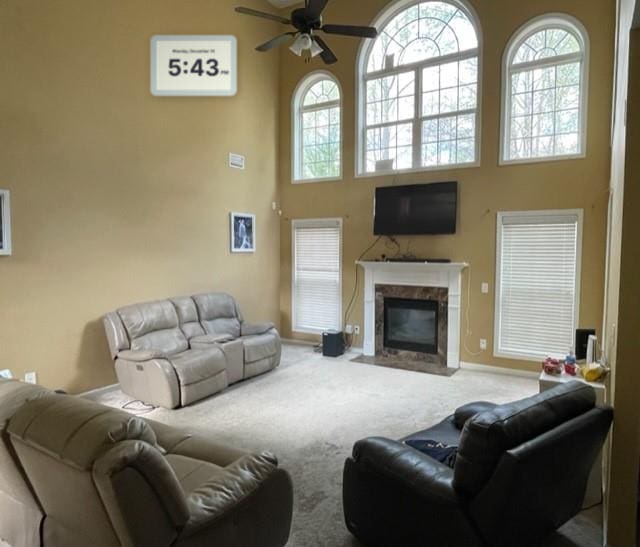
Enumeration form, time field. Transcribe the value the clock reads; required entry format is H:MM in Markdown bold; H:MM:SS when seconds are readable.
**5:43**
